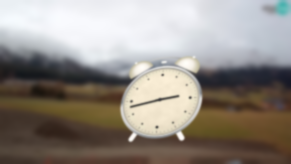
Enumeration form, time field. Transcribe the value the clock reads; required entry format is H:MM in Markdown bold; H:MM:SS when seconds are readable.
**2:43**
